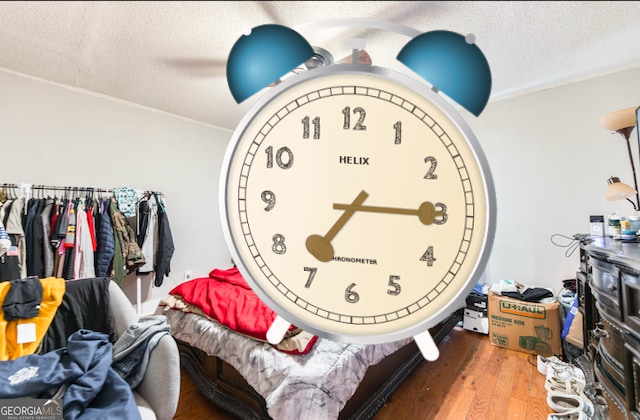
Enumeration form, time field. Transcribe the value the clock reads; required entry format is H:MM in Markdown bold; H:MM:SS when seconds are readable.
**7:15**
